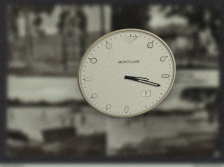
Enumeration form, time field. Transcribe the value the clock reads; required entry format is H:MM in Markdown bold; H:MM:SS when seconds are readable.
**3:18**
